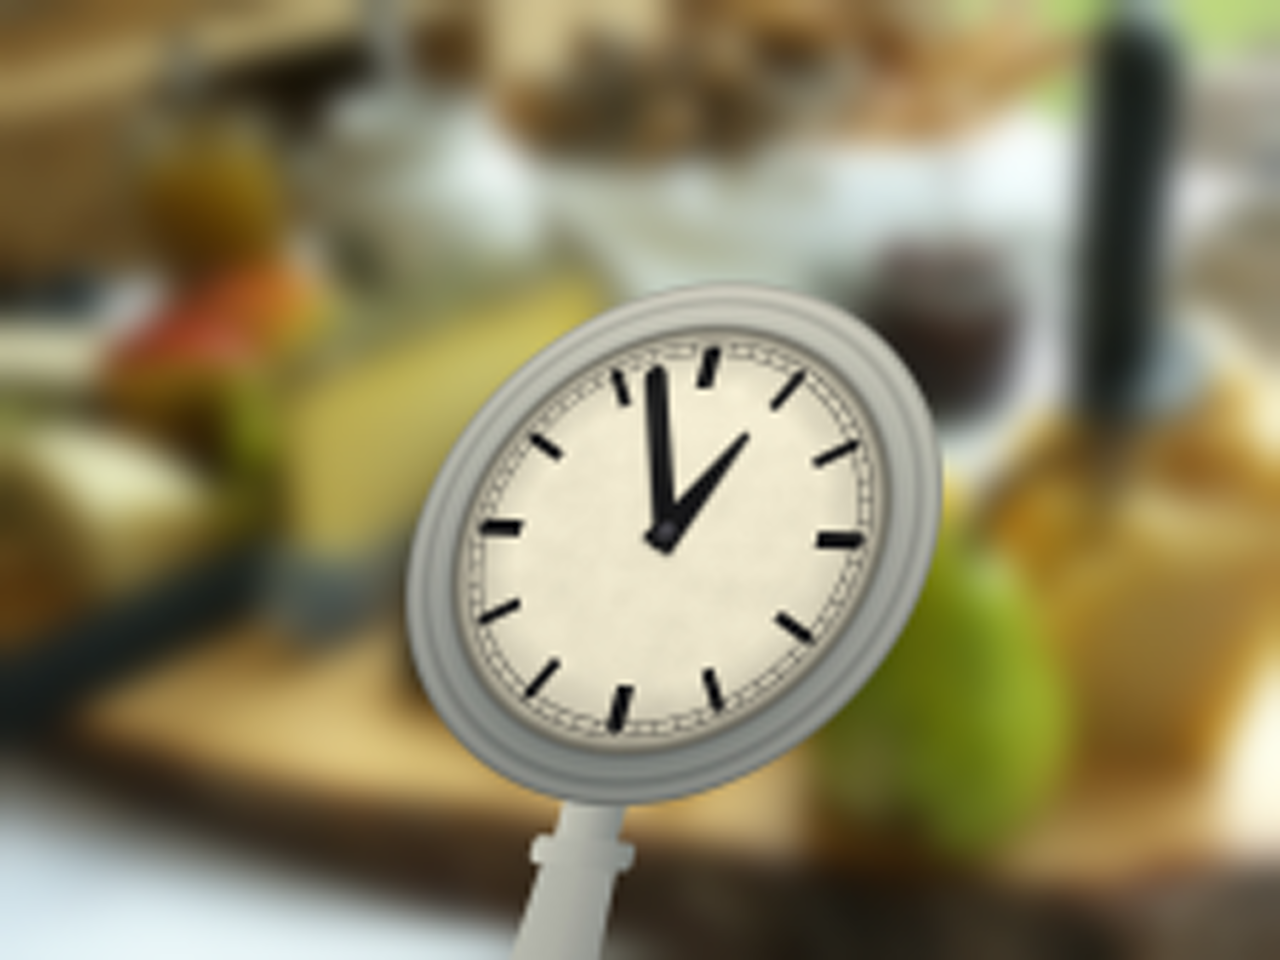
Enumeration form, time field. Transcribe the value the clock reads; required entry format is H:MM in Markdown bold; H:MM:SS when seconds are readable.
**12:57**
